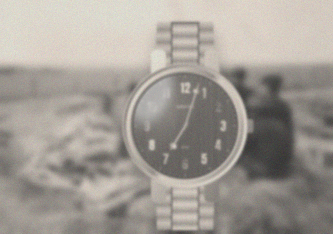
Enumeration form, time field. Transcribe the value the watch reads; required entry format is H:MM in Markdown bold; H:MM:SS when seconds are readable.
**7:03**
